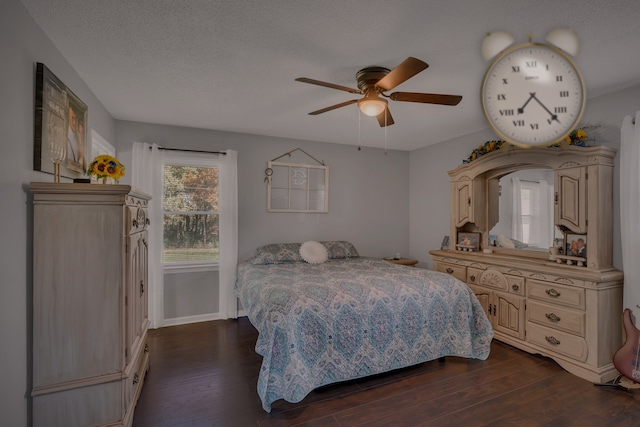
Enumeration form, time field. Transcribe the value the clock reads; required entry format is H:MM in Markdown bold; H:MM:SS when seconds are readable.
**7:23**
